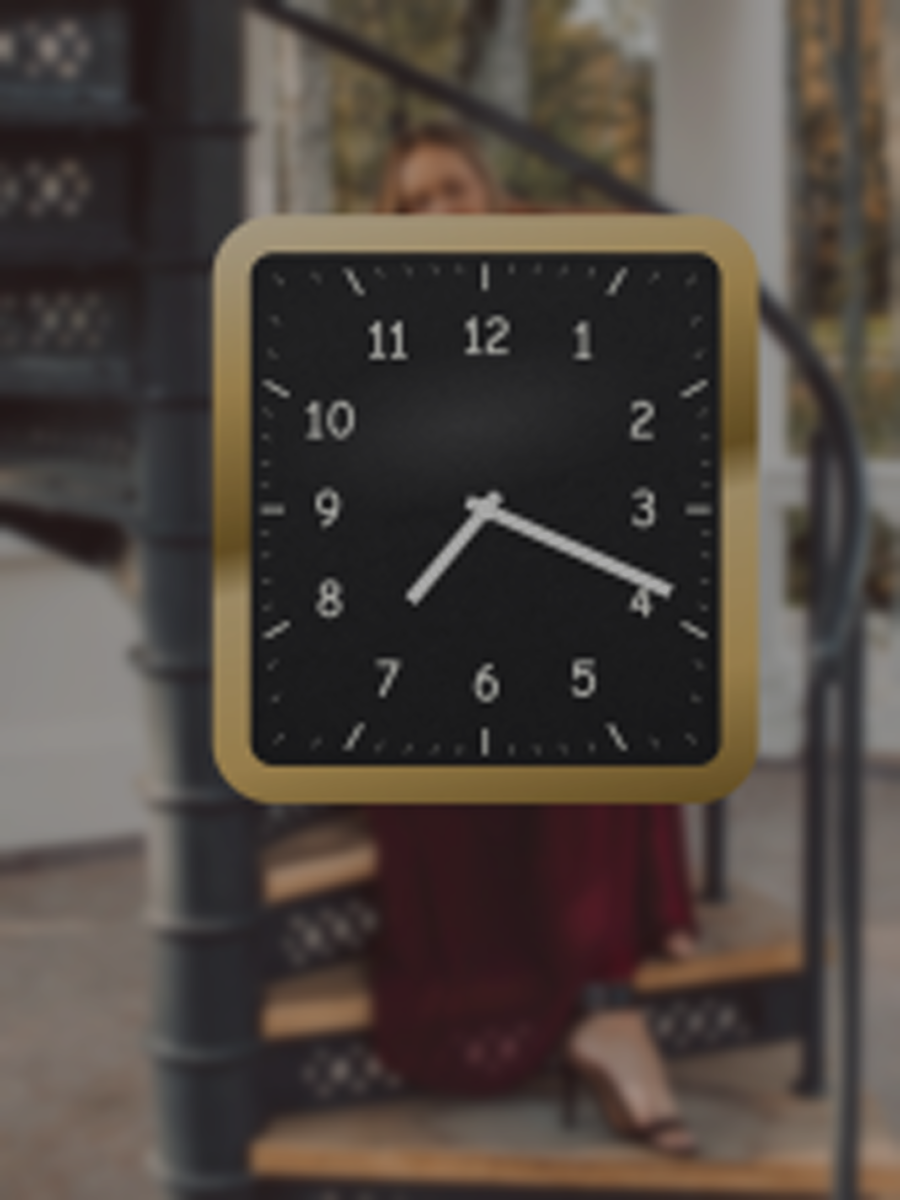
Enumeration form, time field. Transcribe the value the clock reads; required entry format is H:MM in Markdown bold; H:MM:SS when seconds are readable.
**7:19**
